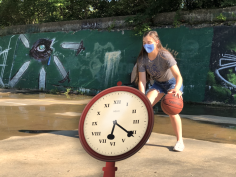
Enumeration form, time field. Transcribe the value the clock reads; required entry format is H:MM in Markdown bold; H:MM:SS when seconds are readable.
**6:21**
